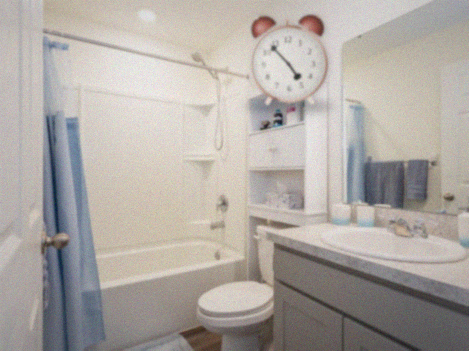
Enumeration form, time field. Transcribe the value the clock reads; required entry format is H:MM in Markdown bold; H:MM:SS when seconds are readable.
**4:53**
